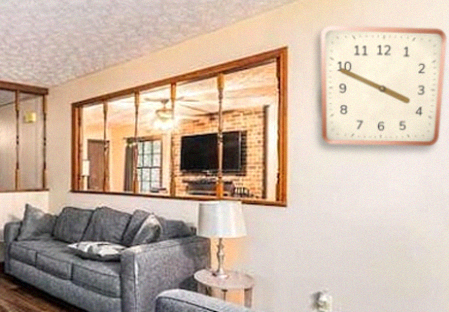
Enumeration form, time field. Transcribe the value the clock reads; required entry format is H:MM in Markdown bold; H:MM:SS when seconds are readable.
**3:49**
